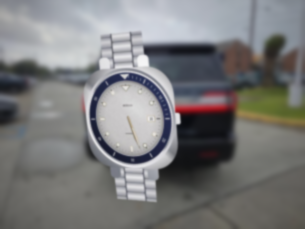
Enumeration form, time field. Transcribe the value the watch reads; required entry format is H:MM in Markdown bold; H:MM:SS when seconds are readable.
**5:27**
